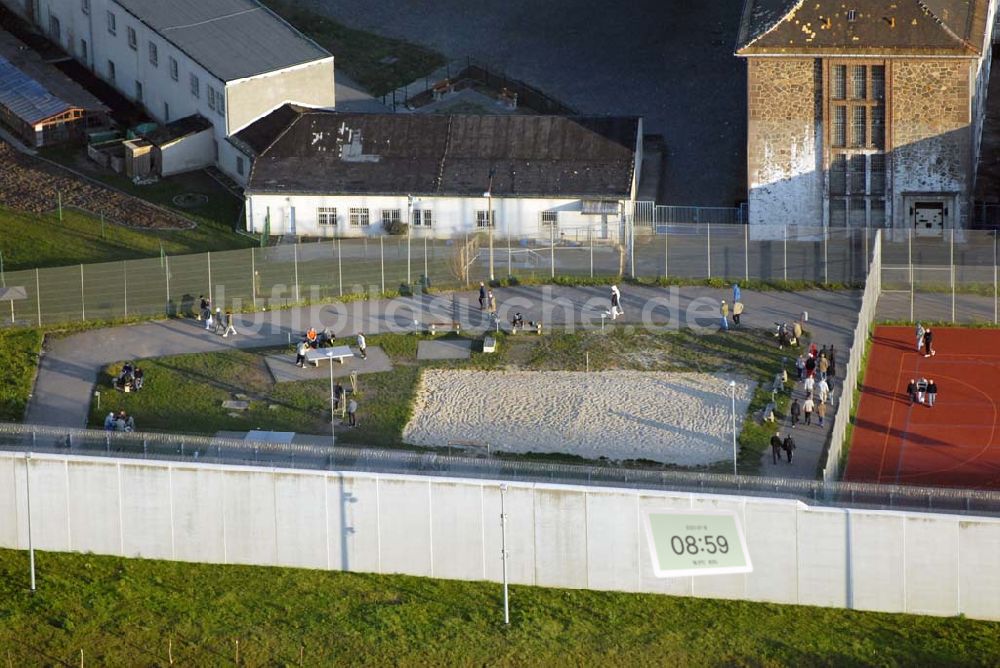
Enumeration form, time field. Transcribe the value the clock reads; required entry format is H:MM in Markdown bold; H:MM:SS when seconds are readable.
**8:59**
